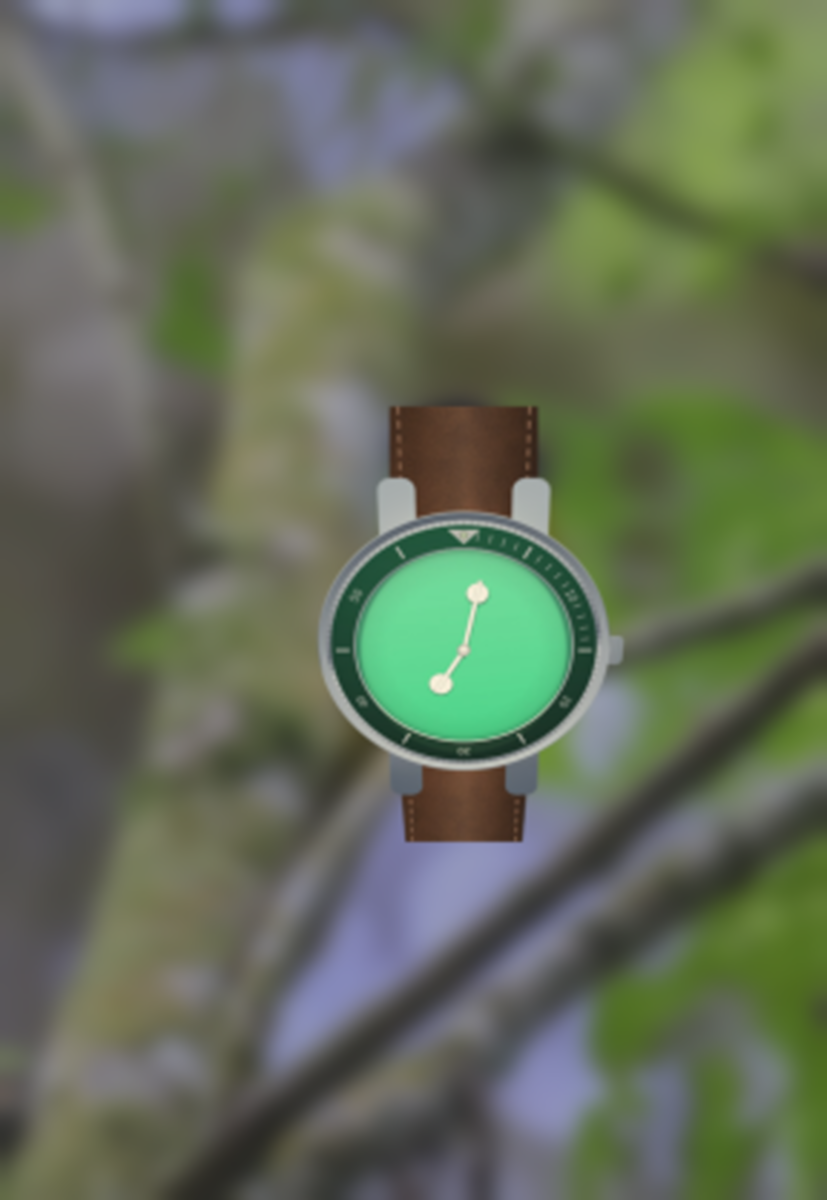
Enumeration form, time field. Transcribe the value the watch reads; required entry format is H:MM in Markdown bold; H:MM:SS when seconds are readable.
**7:02**
